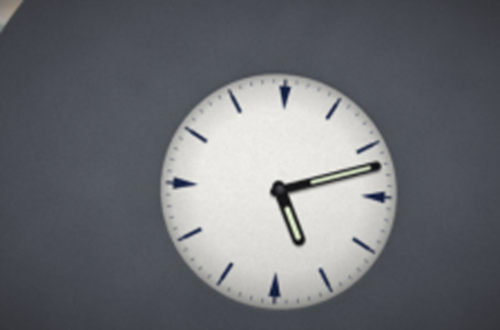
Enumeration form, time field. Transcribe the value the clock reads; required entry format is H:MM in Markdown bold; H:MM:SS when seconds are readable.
**5:12**
